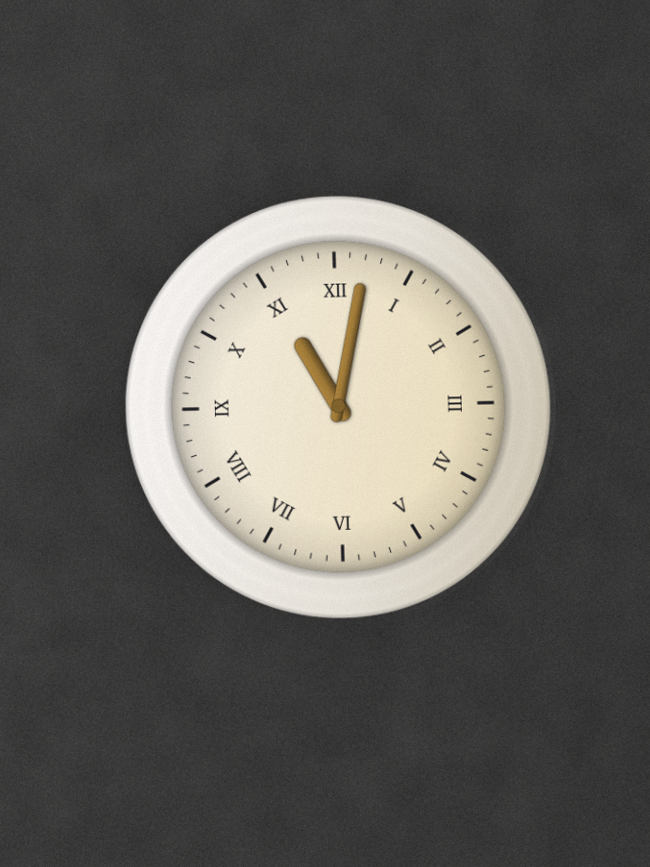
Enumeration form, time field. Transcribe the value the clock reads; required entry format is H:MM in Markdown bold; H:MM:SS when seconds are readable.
**11:02**
